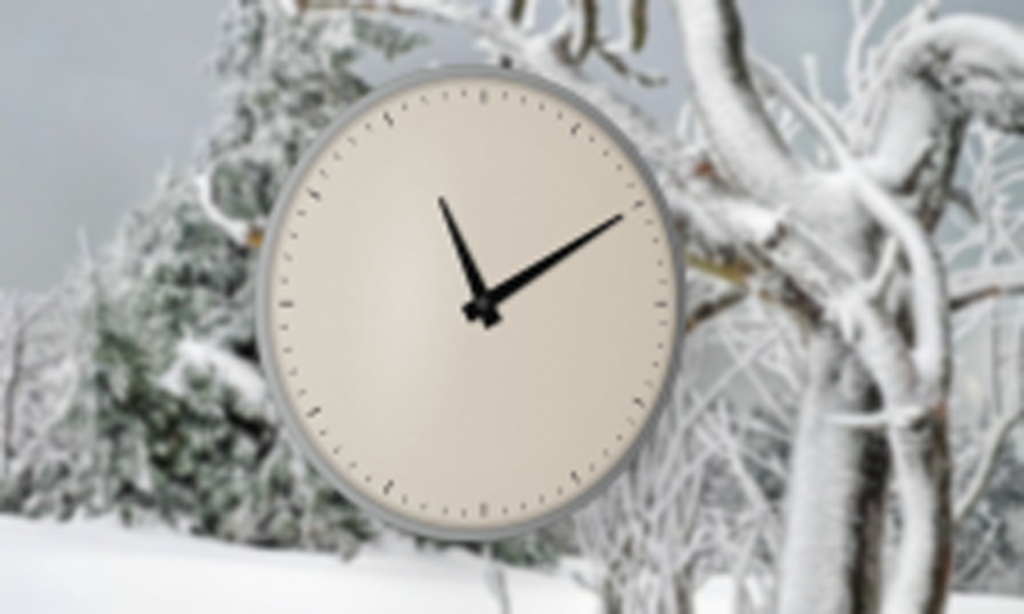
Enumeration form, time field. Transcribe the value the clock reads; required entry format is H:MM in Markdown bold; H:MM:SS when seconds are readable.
**11:10**
